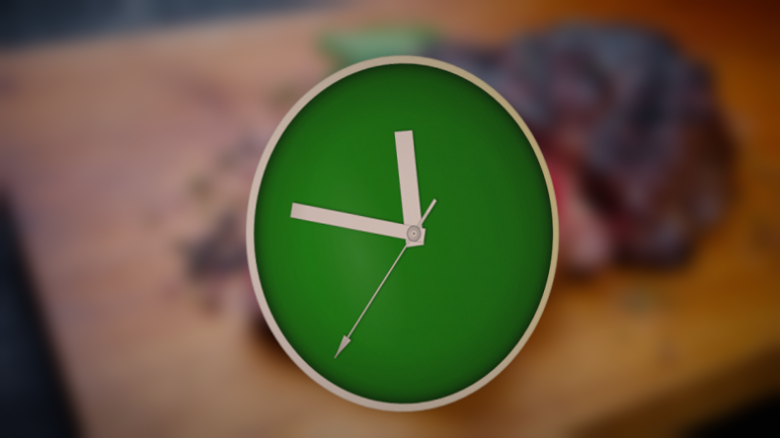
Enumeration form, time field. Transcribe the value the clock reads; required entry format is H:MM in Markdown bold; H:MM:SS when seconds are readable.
**11:46:36**
